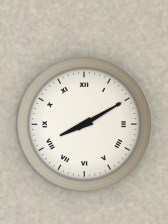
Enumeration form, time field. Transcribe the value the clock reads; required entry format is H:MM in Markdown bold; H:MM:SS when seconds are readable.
**8:10**
